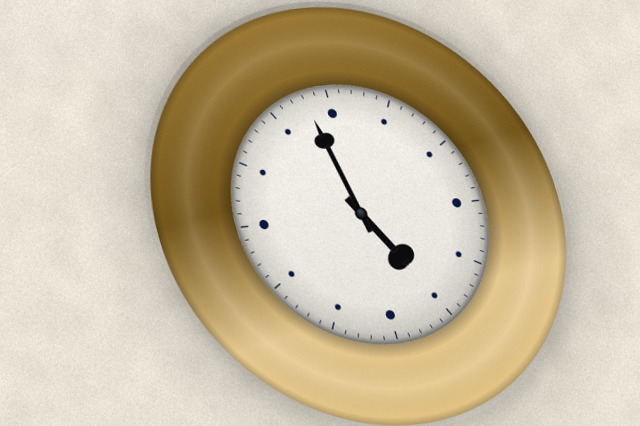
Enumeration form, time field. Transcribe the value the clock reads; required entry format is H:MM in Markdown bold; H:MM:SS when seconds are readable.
**4:58**
